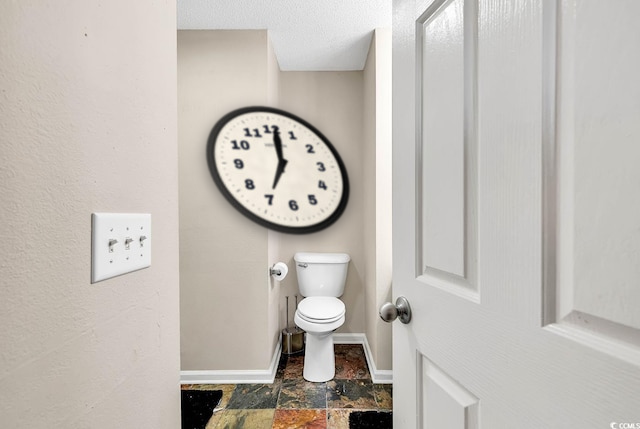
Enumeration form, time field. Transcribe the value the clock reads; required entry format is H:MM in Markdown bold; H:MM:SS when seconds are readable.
**7:01**
